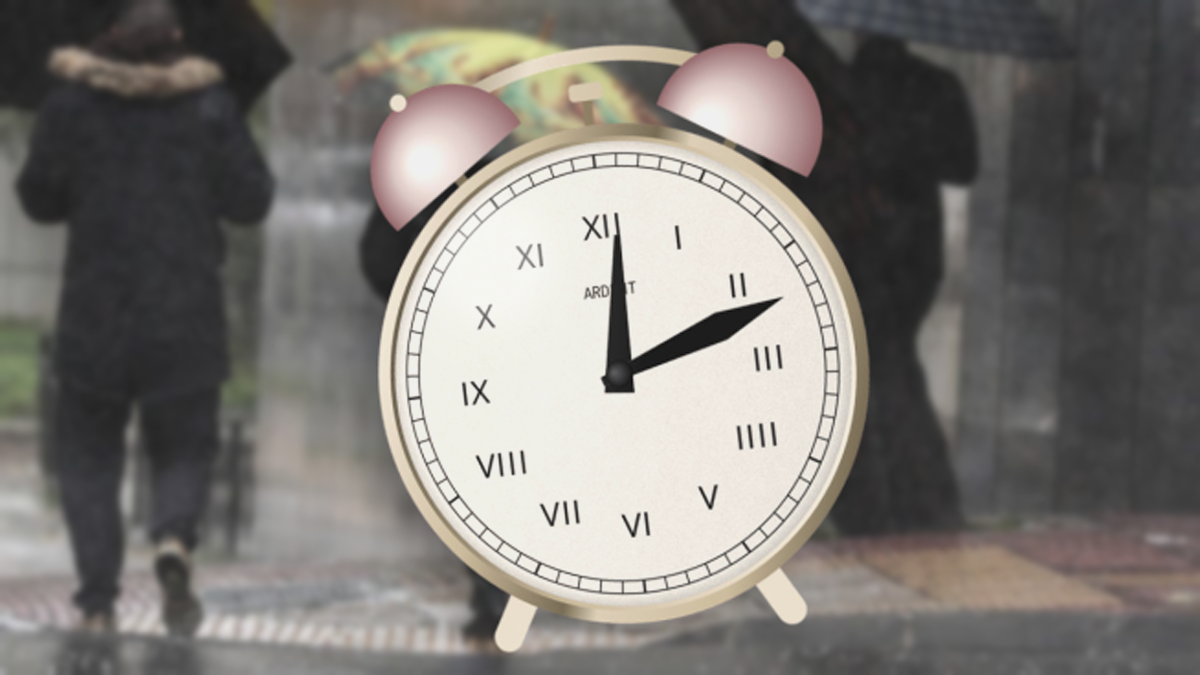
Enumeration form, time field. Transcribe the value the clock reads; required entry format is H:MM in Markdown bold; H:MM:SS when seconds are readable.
**12:12**
